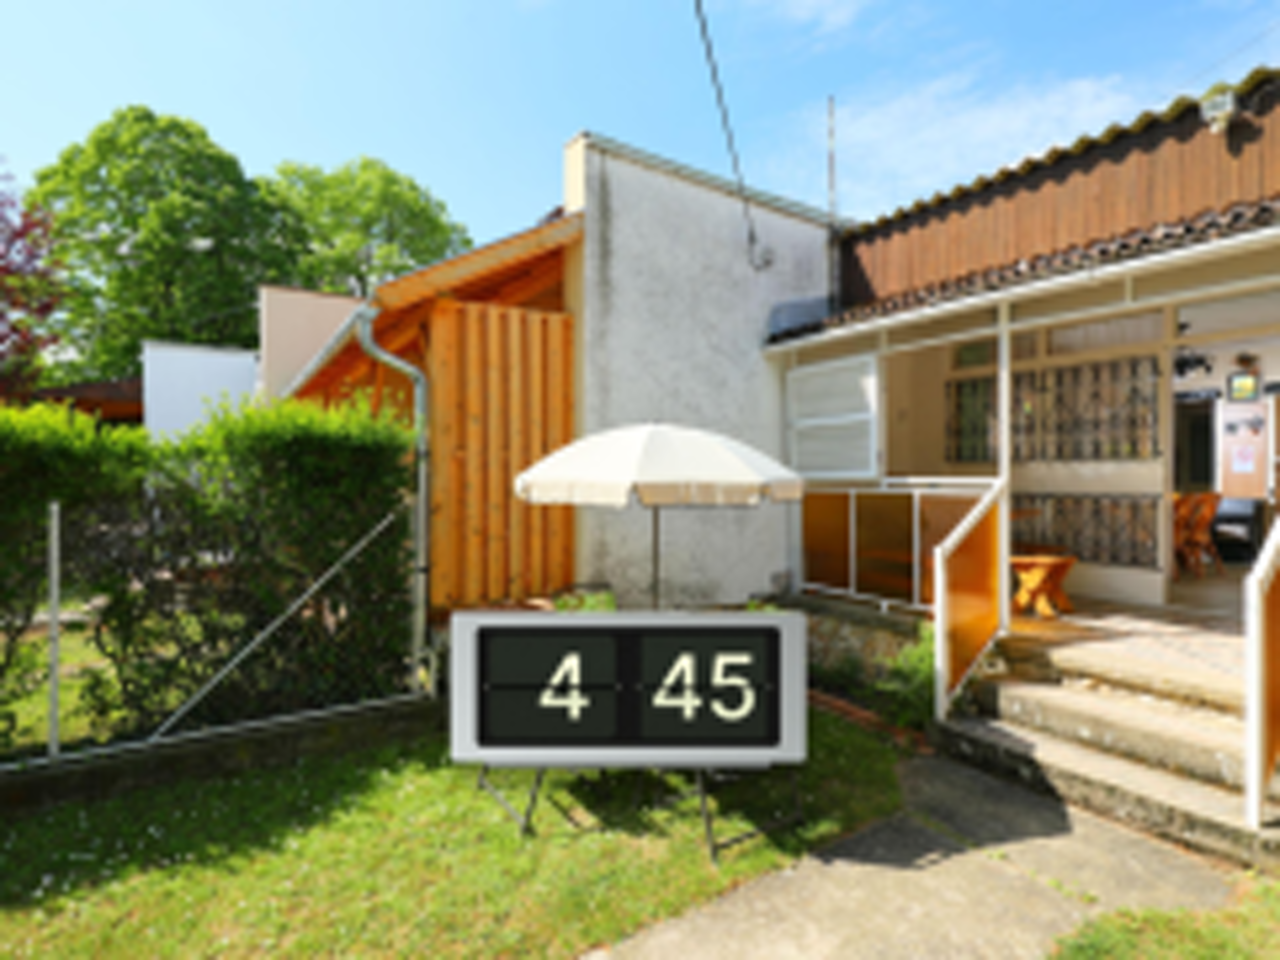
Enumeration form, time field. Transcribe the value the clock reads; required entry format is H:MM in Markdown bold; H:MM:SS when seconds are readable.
**4:45**
